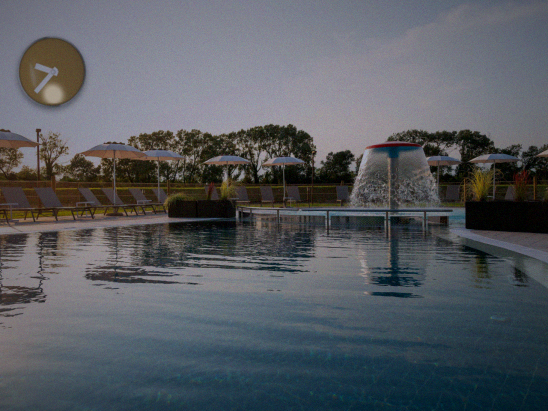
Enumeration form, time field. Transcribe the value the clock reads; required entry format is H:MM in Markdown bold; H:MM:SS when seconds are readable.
**9:37**
